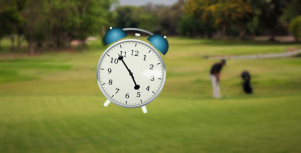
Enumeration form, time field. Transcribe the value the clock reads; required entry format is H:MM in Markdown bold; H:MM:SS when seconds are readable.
**4:53**
